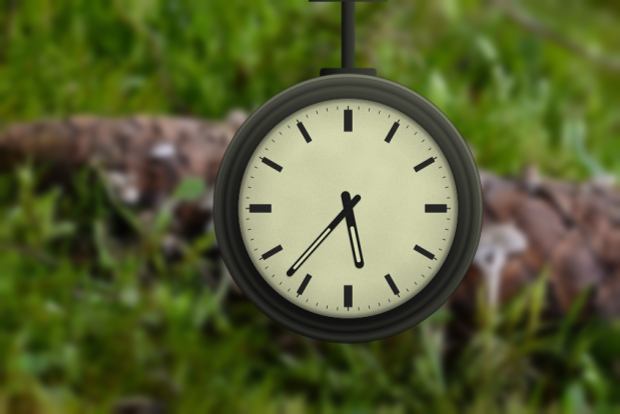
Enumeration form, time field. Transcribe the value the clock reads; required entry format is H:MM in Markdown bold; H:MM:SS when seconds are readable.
**5:37**
